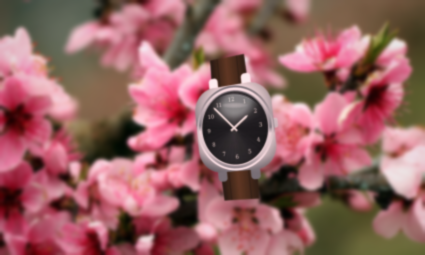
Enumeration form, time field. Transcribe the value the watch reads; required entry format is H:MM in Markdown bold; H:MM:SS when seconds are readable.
**1:53**
